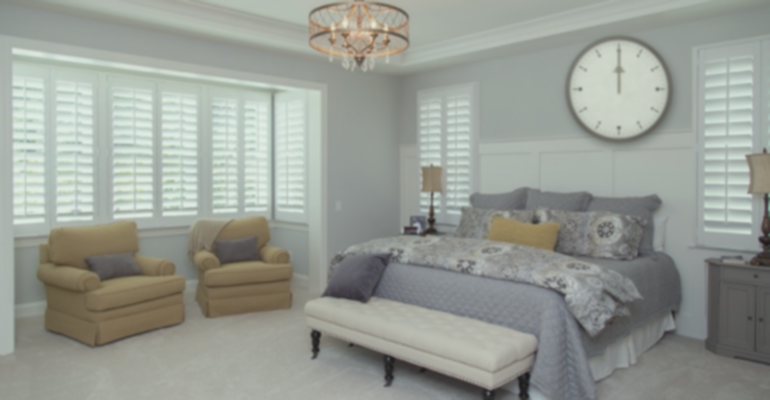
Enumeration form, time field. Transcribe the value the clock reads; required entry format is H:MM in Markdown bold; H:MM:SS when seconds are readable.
**12:00**
